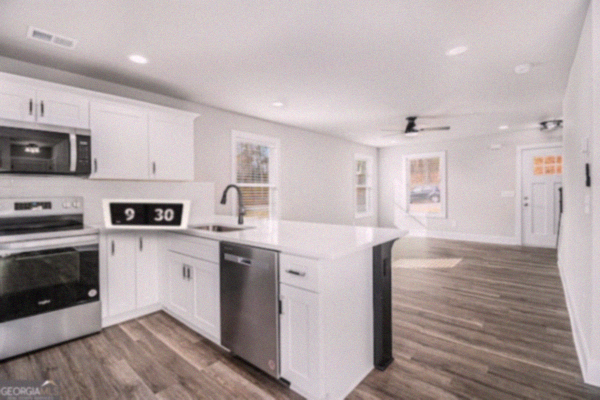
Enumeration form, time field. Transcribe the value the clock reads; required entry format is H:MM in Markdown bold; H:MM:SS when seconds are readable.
**9:30**
